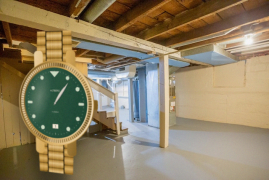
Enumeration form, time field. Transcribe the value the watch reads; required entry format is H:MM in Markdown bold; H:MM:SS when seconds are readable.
**1:06**
